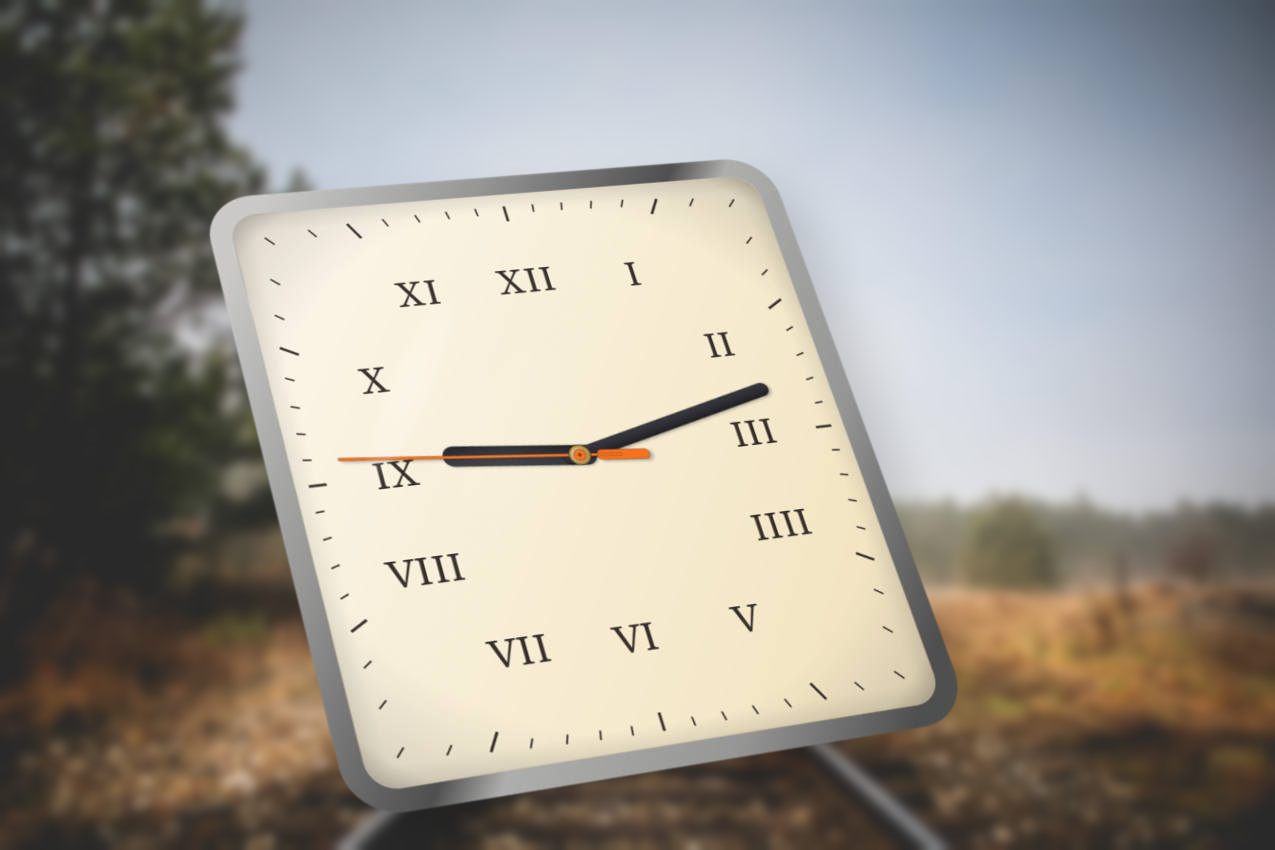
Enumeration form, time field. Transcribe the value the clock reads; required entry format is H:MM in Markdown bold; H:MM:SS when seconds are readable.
**9:12:46**
